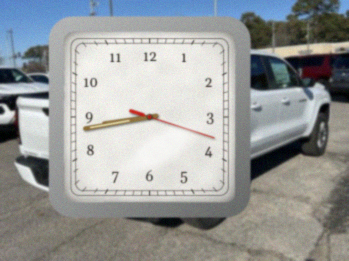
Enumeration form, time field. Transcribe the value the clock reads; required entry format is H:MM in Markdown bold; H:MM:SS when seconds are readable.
**8:43:18**
